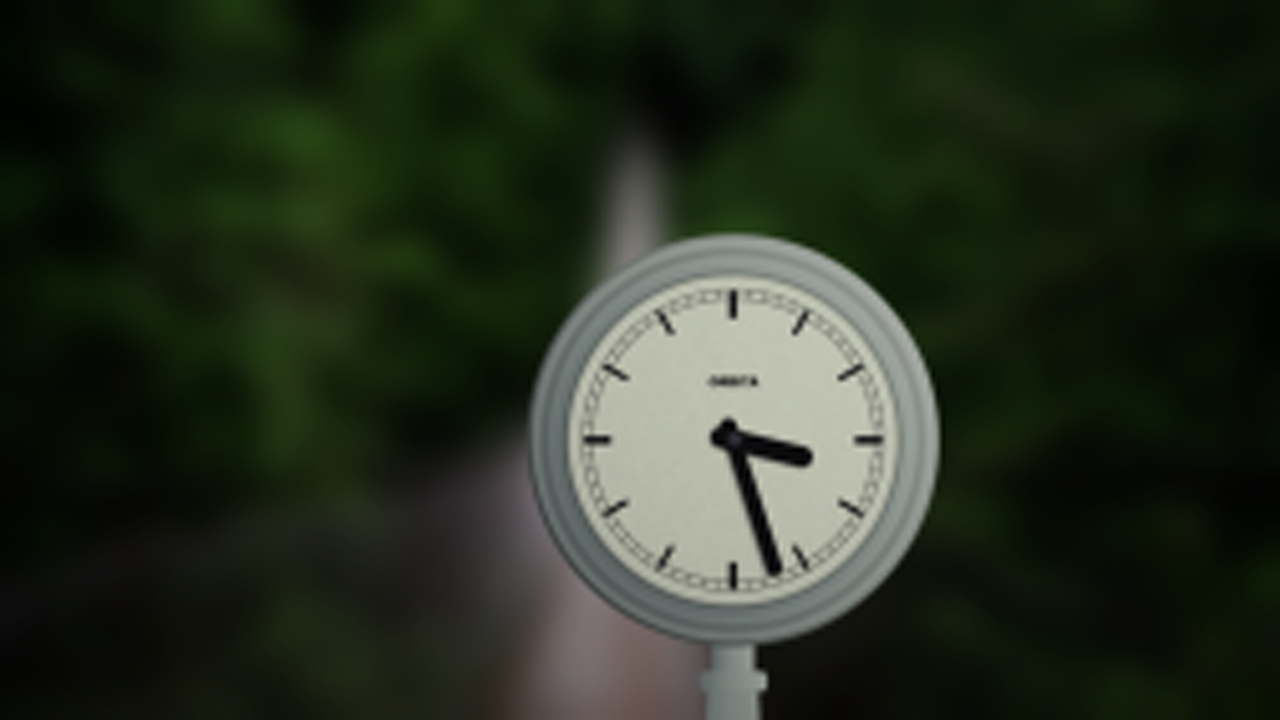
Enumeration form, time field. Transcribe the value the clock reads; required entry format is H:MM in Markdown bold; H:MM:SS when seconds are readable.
**3:27**
